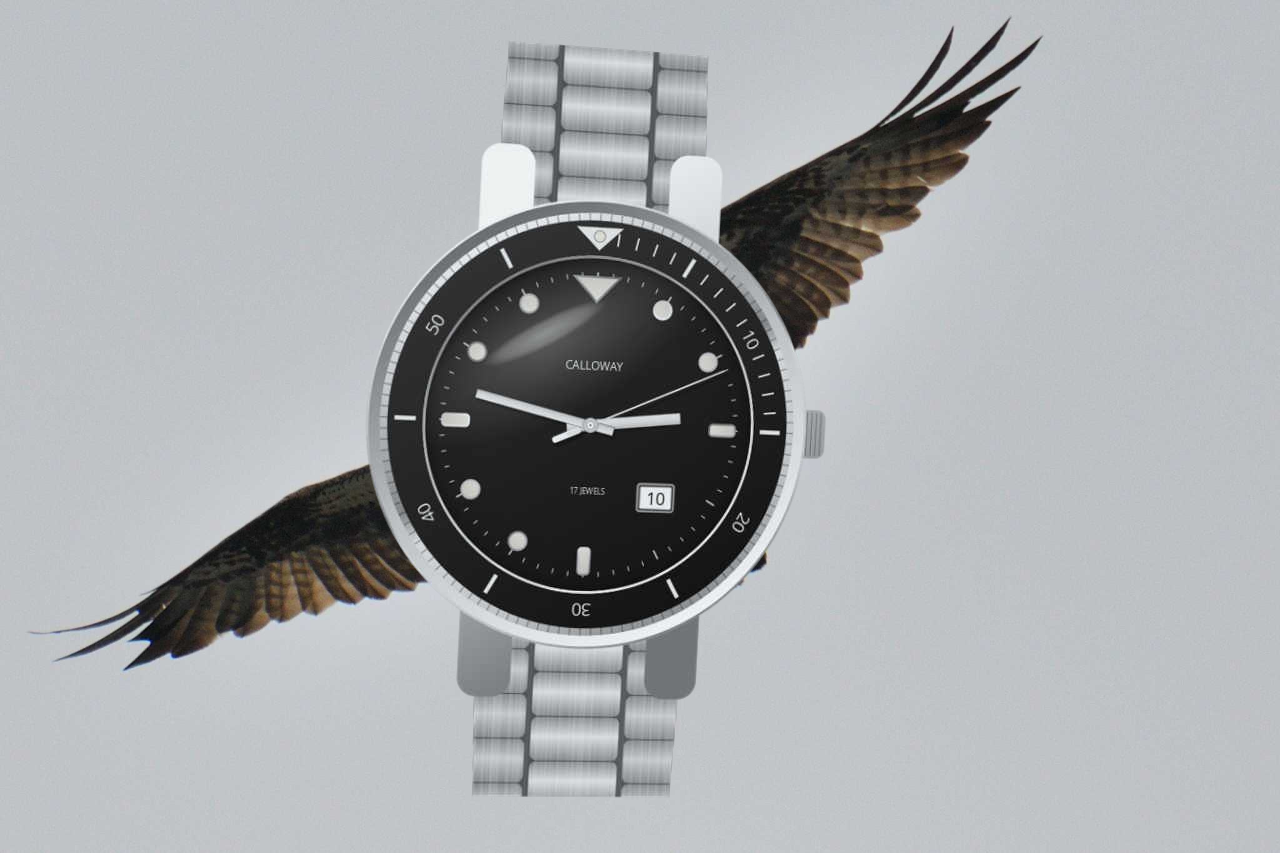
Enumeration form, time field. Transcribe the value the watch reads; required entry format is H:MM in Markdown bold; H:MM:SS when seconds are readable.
**2:47:11**
